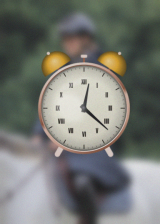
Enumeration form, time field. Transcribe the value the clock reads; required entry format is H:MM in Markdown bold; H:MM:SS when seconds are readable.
**12:22**
